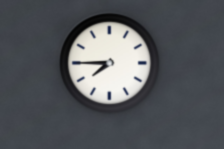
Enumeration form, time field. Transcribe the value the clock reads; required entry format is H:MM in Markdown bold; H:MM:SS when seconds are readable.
**7:45**
